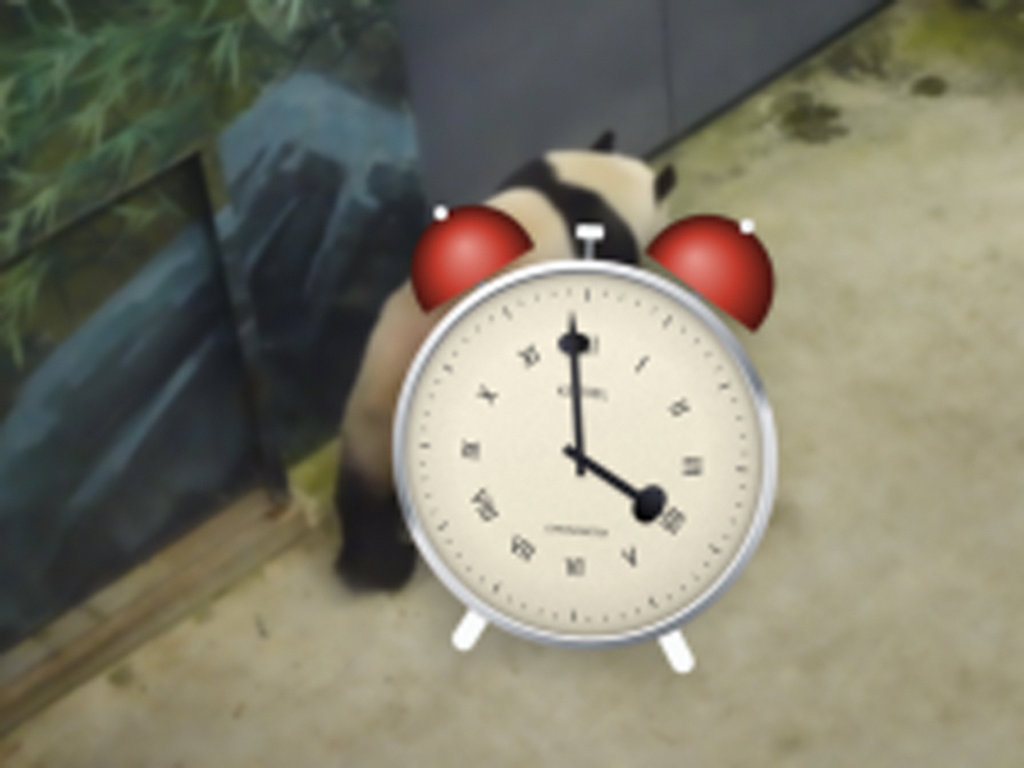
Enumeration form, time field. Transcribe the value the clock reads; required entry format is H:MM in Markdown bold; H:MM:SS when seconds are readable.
**3:59**
